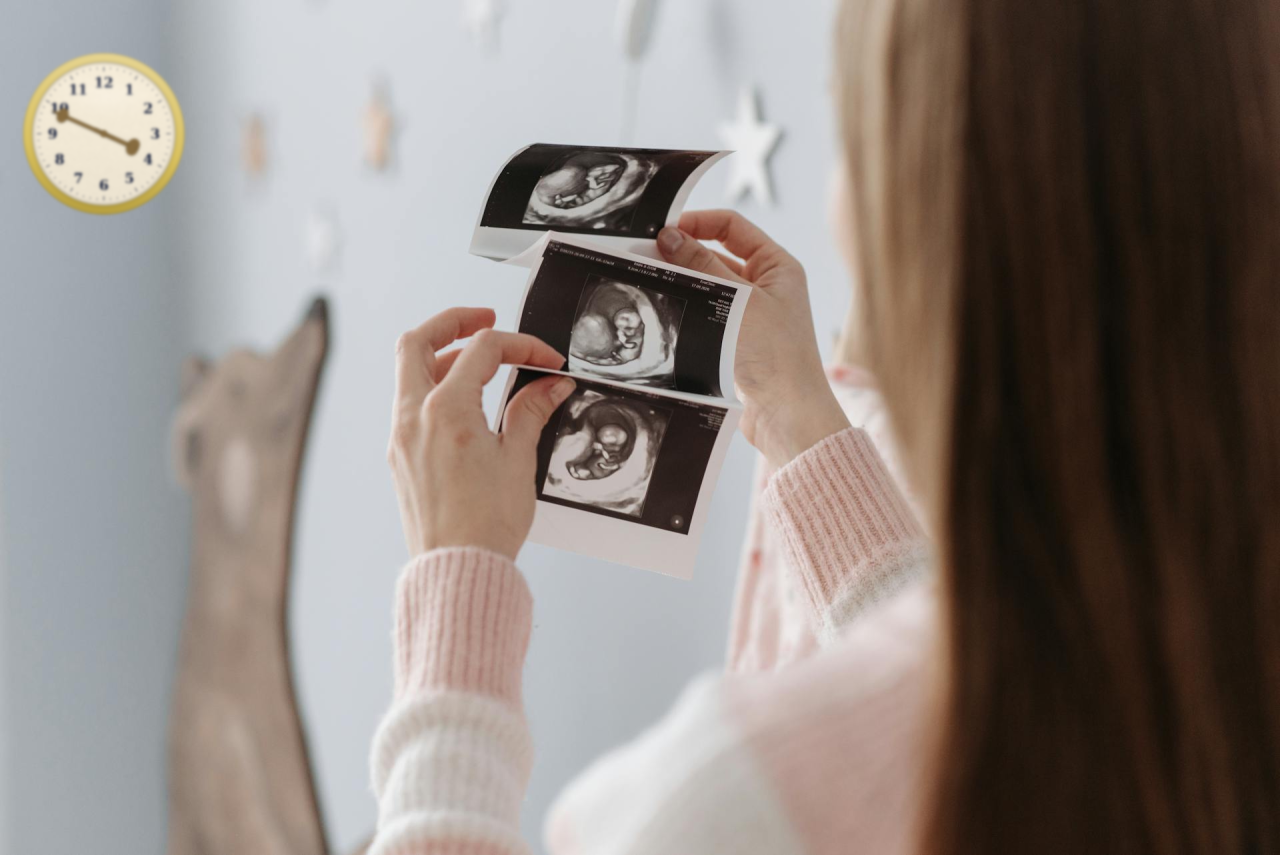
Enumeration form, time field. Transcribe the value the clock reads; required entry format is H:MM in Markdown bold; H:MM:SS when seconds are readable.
**3:49**
